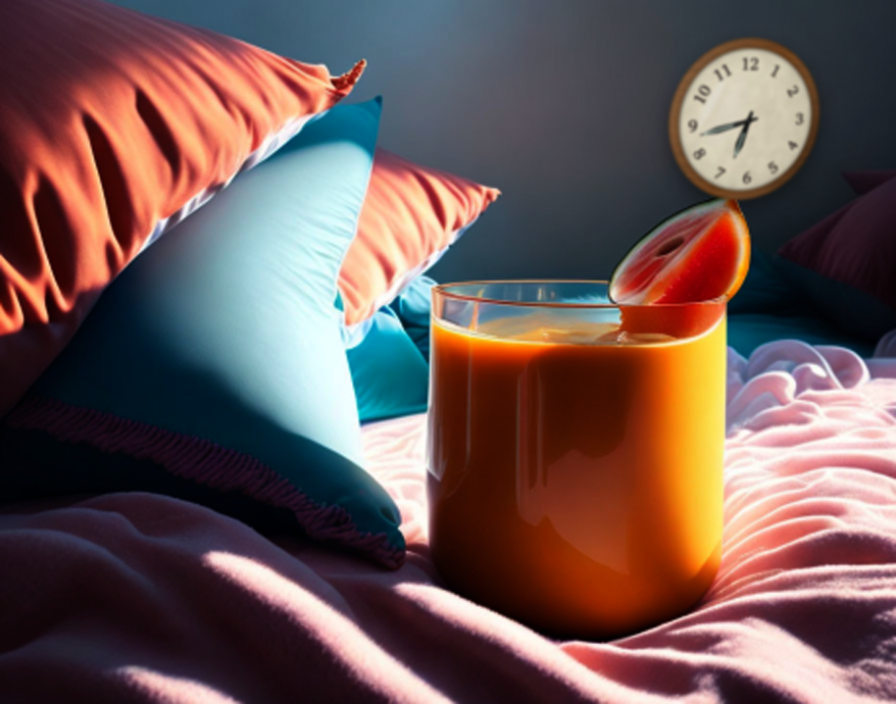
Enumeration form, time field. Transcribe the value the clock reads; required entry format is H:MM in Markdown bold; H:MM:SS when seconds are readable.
**6:43**
